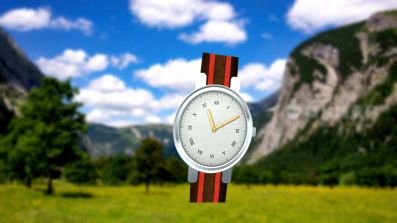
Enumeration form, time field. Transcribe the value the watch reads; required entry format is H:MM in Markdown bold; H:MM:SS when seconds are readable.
**11:10**
